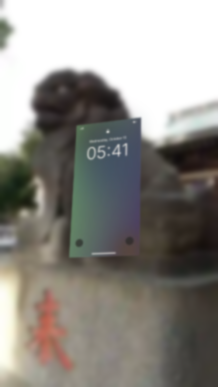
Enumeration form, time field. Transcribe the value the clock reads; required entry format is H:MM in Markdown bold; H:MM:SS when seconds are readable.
**5:41**
